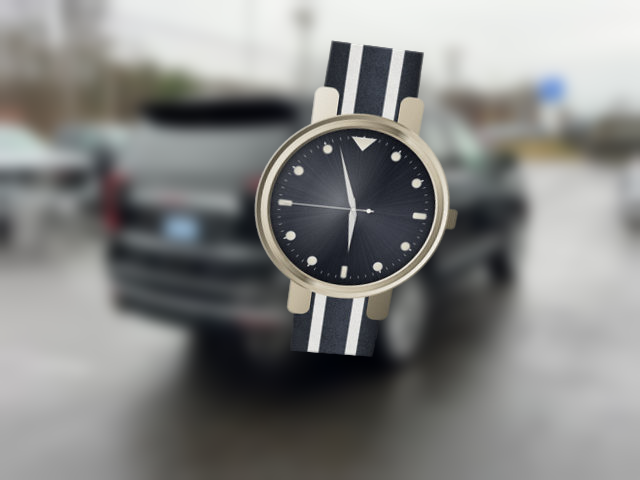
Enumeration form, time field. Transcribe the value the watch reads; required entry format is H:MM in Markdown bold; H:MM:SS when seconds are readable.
**5:56:45**
